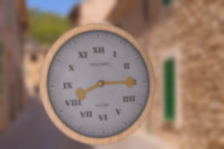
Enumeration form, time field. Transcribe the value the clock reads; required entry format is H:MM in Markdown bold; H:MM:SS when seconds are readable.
**8:15**
